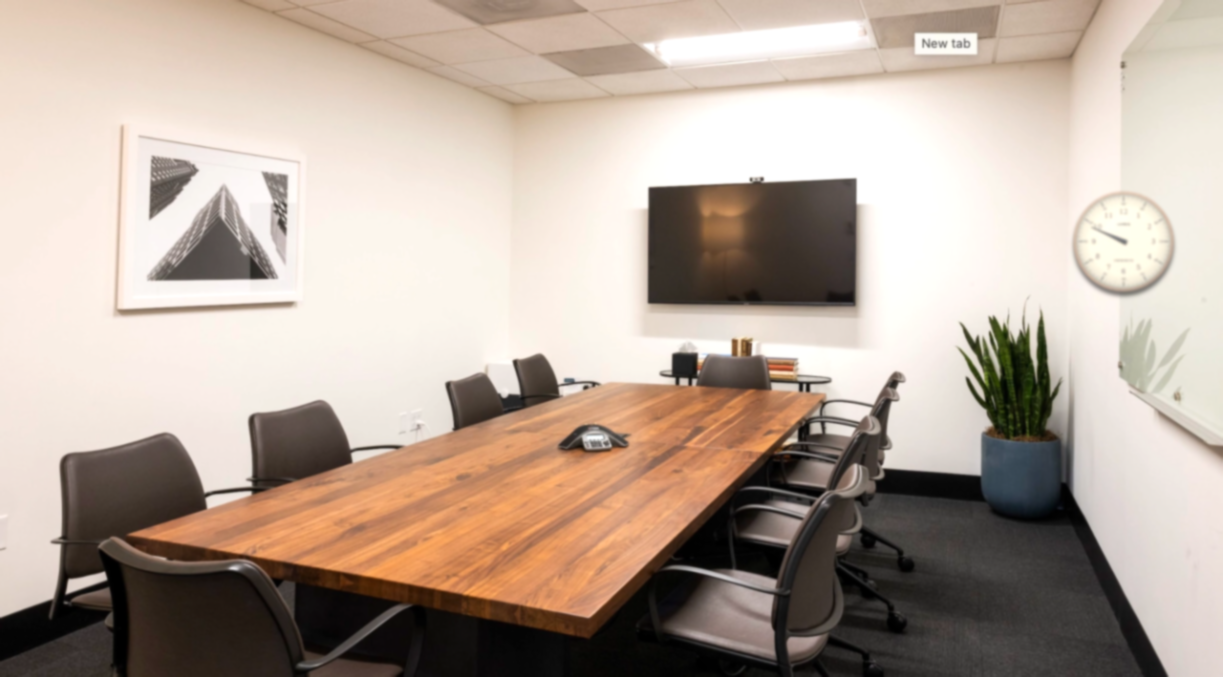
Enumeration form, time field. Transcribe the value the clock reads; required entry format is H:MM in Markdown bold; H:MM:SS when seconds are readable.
**9:49**
